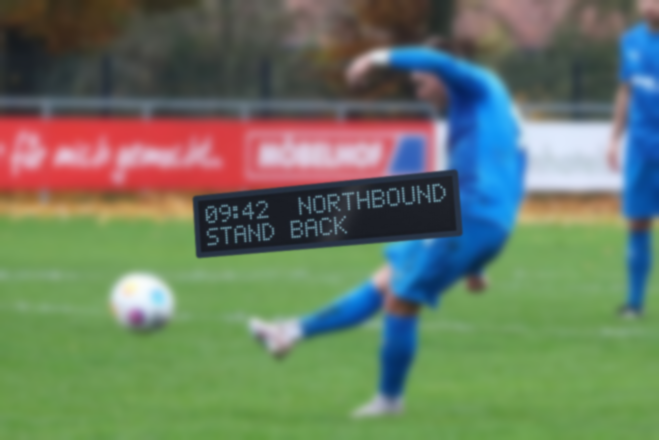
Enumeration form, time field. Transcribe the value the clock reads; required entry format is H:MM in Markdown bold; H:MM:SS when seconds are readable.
**9:42**
